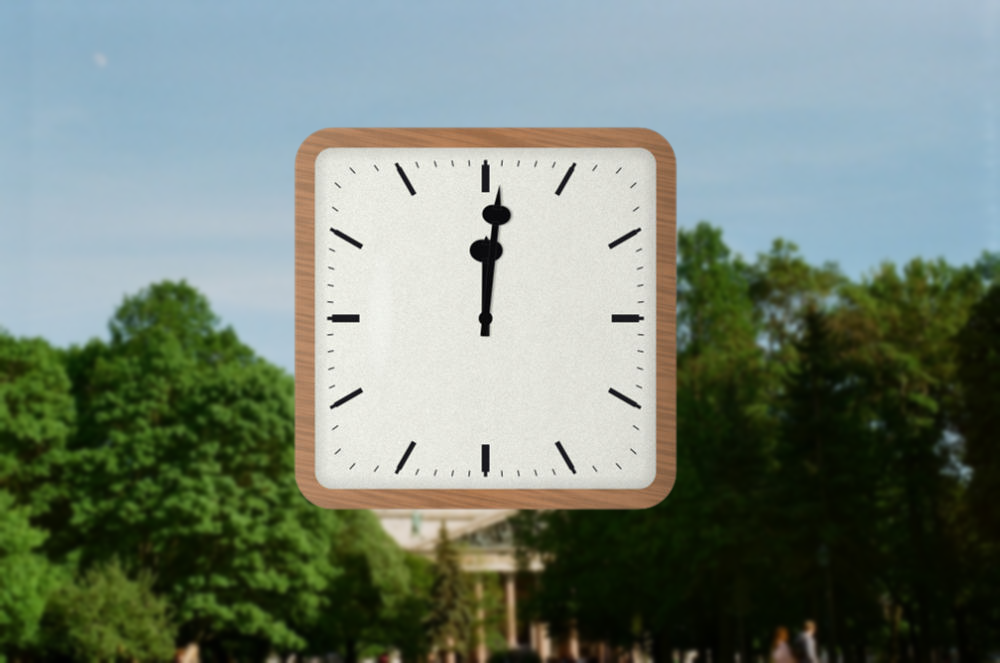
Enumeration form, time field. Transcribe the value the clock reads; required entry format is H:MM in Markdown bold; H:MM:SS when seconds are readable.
**12:01**
